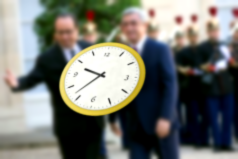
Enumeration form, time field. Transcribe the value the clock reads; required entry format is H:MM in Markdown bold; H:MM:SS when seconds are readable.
**9:37**
